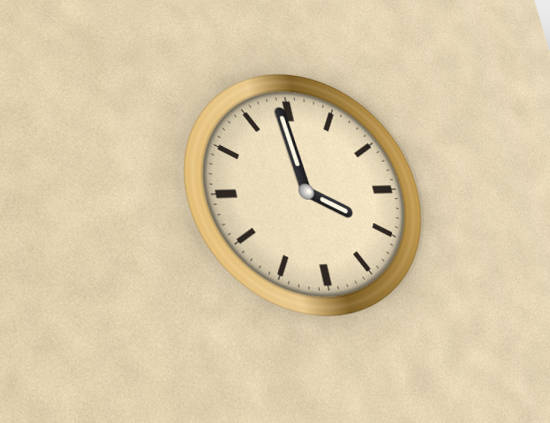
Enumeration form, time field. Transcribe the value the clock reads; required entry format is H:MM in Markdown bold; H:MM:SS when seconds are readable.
**3:59**
